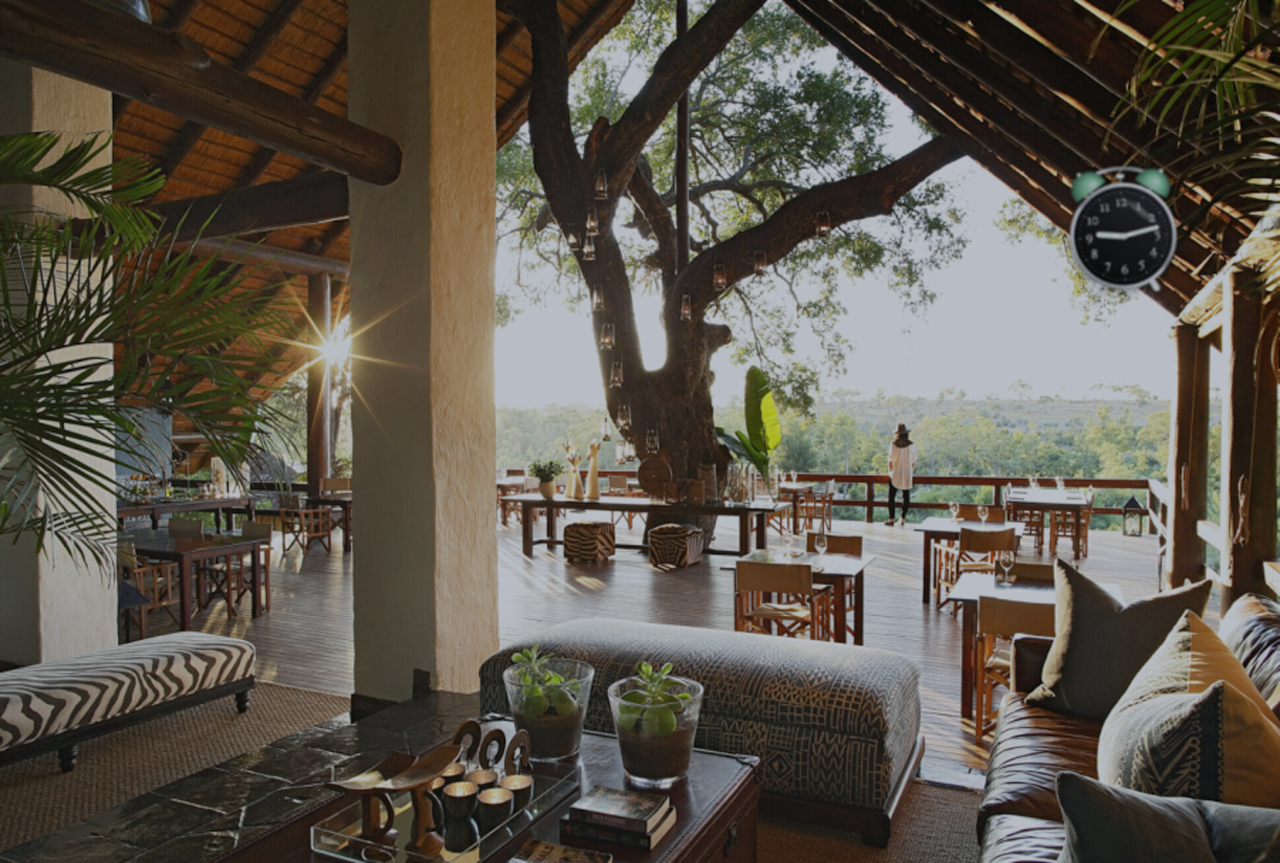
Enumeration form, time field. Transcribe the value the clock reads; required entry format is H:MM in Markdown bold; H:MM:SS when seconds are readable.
**9:13**
